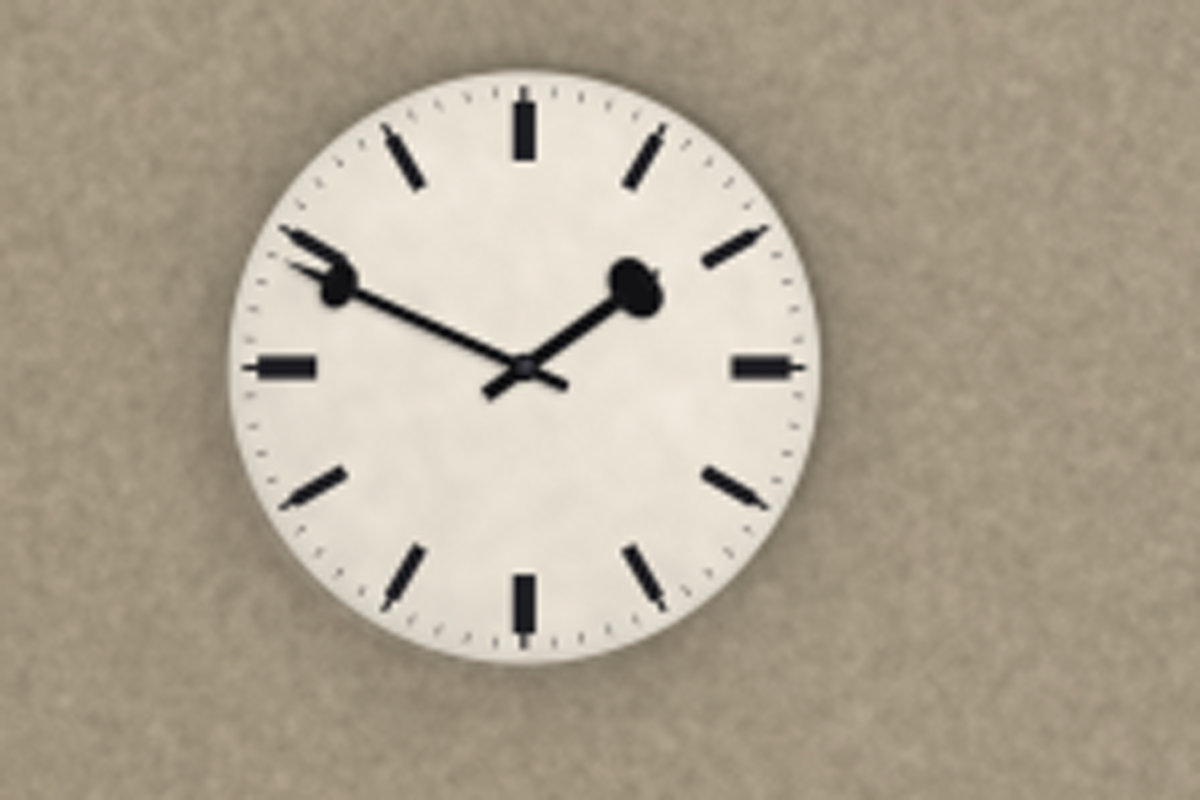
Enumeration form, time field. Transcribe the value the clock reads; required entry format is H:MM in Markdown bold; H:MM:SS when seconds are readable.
**1:49**
